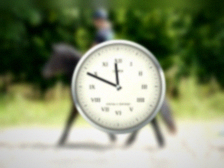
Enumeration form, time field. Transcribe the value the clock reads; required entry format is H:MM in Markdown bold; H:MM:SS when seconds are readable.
**11:49**
